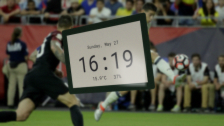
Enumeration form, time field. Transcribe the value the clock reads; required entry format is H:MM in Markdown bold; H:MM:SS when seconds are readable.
**16:19**
